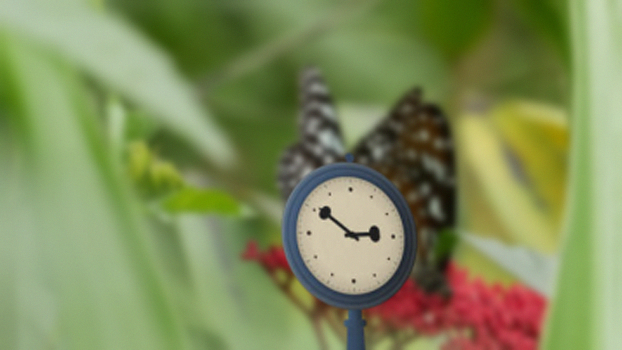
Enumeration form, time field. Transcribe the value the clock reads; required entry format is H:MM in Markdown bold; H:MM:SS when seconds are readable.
**2:51**
